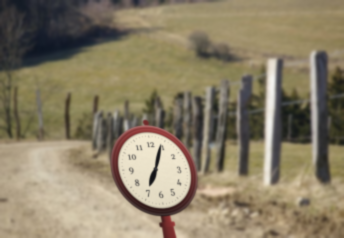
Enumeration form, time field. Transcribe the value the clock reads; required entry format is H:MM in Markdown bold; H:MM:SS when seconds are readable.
**7:04**
